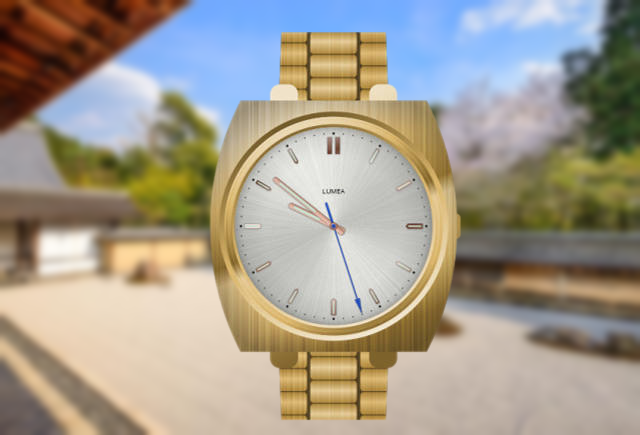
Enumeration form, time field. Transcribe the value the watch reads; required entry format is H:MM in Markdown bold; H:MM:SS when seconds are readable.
**9:51:27**
